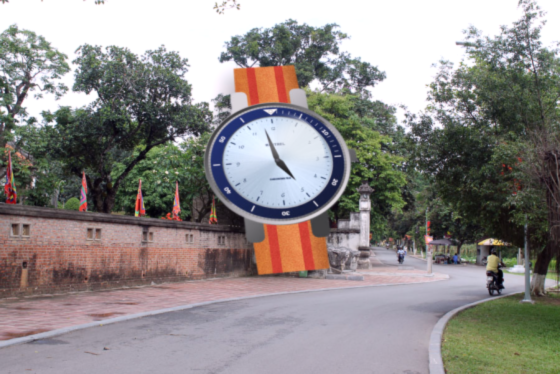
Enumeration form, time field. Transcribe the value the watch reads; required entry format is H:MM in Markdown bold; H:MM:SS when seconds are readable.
**4:58**
